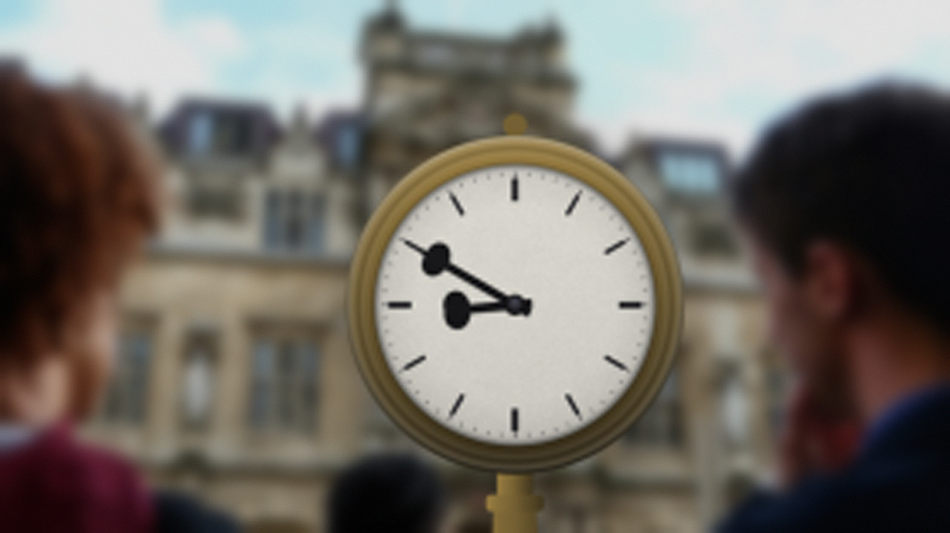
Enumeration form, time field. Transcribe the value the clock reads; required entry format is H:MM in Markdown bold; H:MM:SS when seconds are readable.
**8:50**
